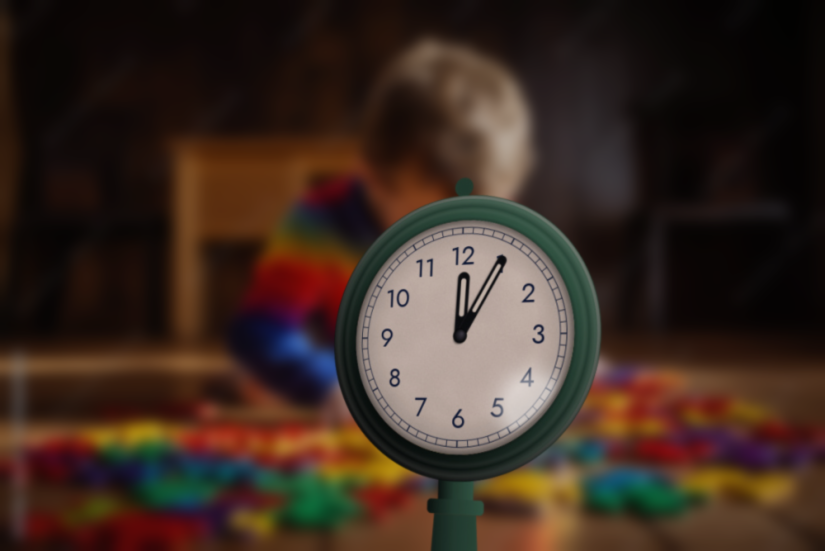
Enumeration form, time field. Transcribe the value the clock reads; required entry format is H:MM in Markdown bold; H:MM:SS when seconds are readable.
**12:05**
